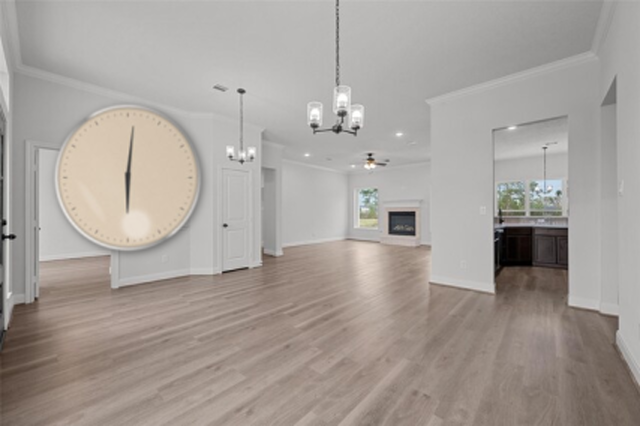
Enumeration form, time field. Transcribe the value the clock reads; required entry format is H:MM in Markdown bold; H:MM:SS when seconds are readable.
**6:01**
